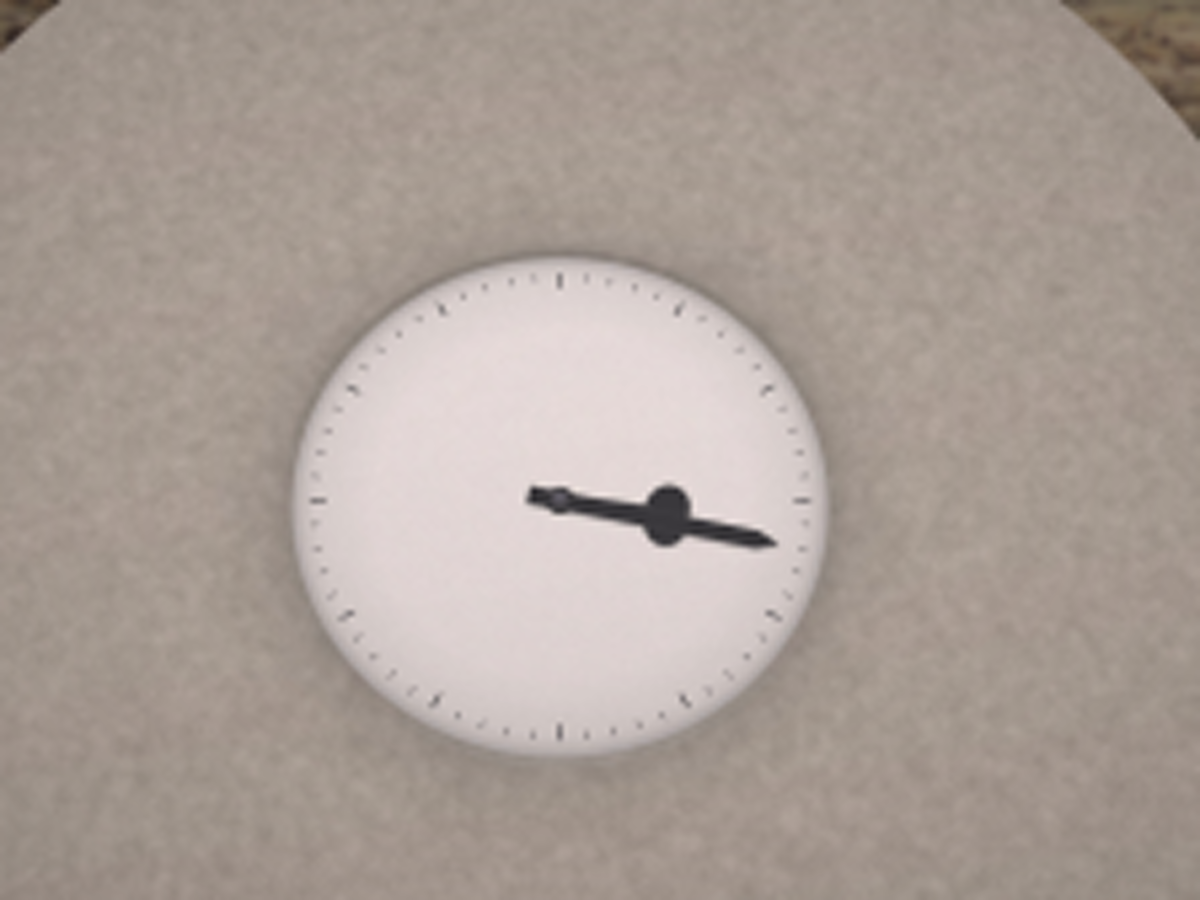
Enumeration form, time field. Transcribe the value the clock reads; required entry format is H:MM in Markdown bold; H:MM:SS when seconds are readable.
**3:17**
